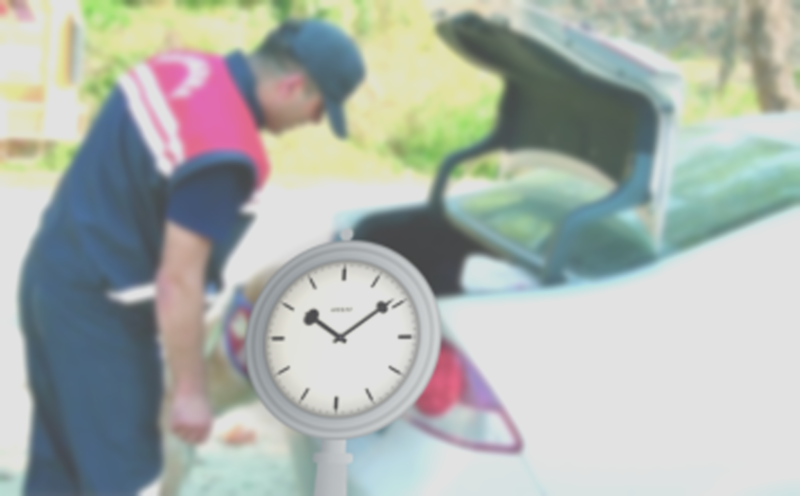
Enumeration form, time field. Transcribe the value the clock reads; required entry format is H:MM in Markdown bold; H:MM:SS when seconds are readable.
**10:09**
